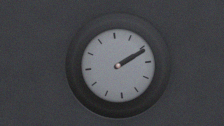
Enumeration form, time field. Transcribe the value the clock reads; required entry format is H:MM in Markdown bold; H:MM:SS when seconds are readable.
**2:11**
